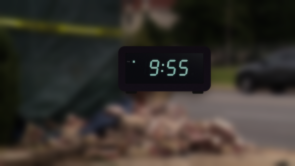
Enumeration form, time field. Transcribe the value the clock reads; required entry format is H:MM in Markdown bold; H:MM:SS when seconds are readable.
**9:55**
